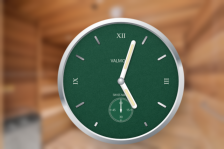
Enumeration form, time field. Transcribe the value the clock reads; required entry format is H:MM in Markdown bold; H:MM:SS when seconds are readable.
**5:03**
